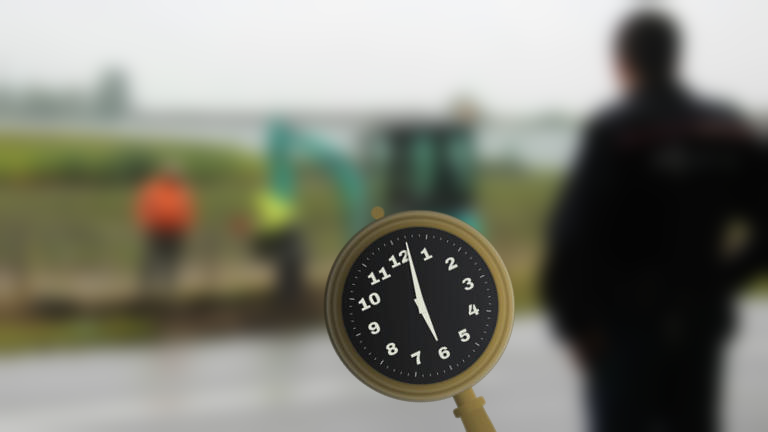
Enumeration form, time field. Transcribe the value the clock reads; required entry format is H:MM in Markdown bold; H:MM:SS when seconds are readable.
**6:02**
